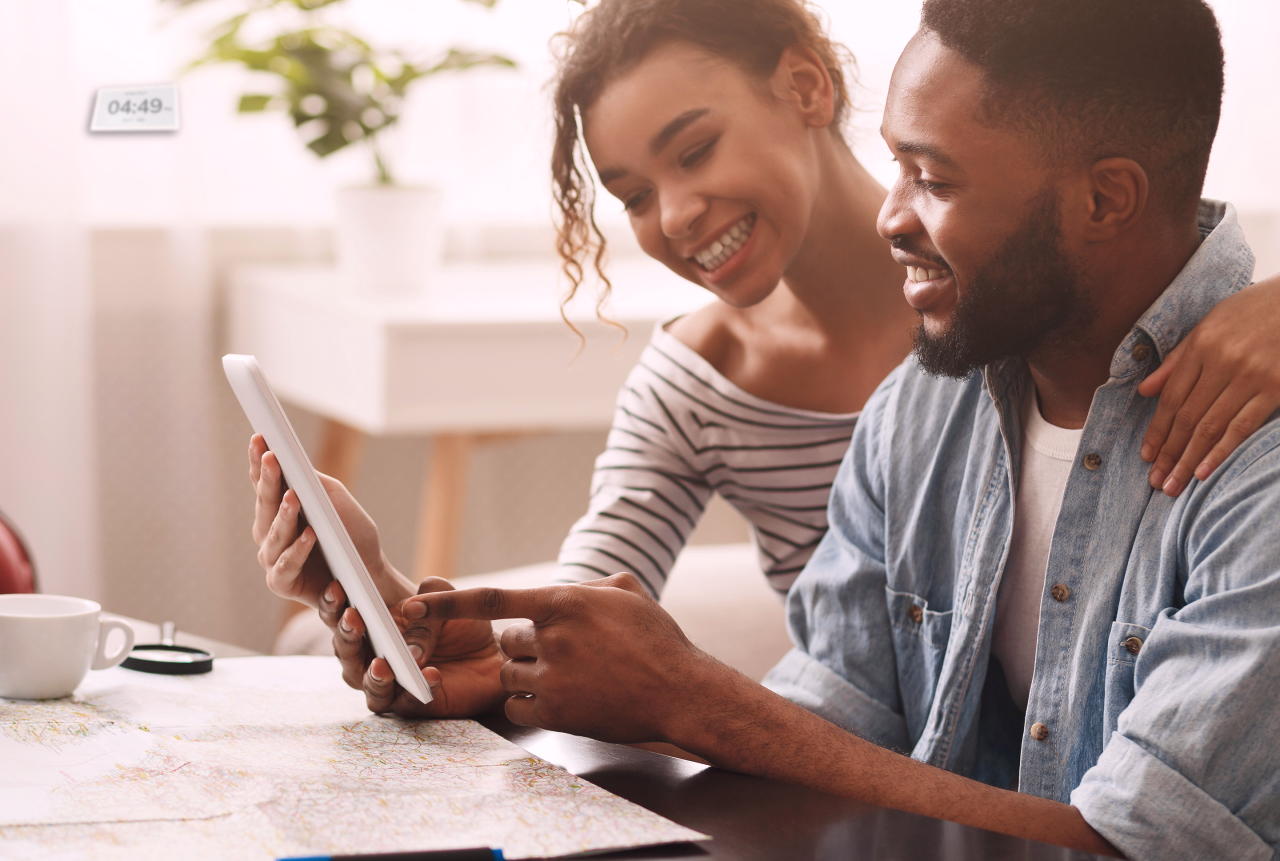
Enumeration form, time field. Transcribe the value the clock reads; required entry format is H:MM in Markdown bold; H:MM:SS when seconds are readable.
**4:49**
